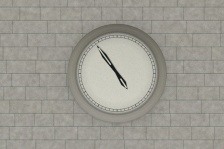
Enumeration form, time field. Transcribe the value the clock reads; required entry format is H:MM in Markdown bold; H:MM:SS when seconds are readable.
**4:54**
